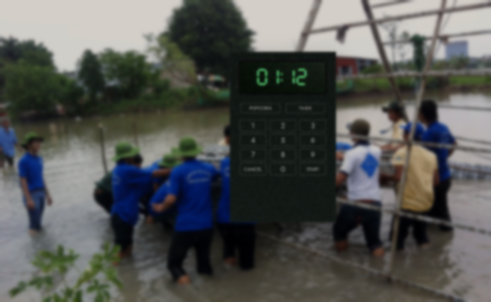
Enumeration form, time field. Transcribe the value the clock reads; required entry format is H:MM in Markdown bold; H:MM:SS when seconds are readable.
**1:12**
